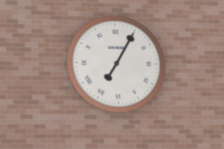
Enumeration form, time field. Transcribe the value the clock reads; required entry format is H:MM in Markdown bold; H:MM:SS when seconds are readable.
**7:05**
